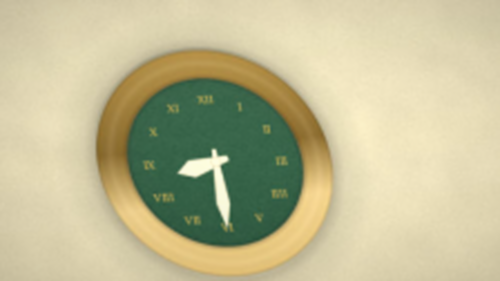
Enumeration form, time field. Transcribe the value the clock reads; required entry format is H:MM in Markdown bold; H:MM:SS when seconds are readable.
**8:30**
